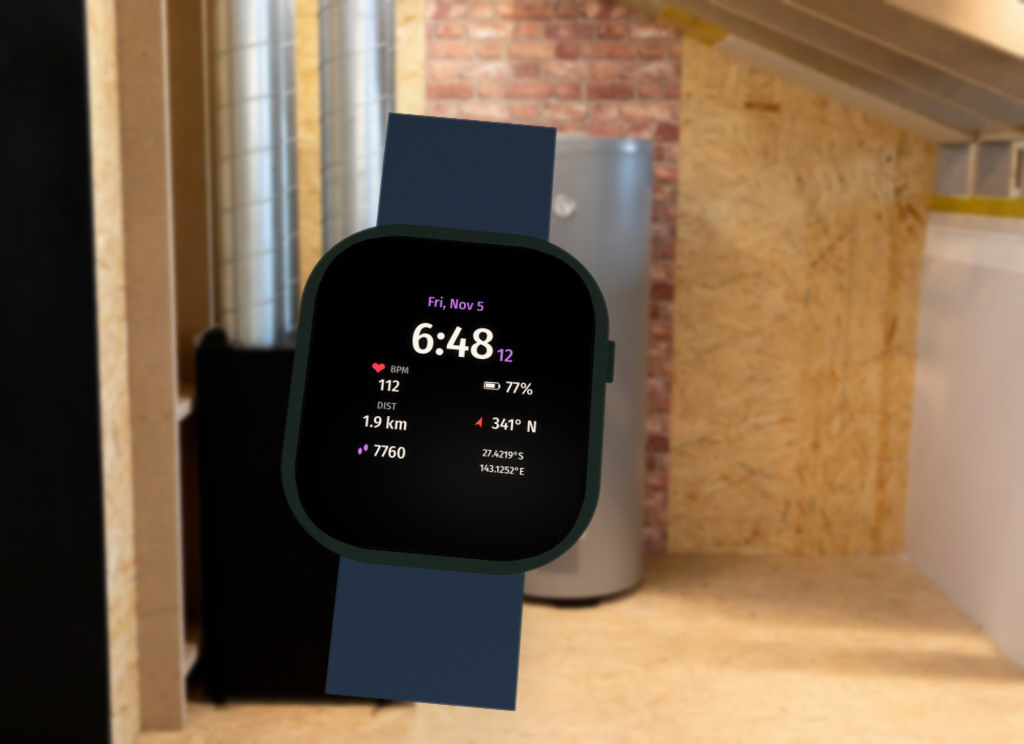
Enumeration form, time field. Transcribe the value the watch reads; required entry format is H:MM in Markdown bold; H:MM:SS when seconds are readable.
**6:48:12**
